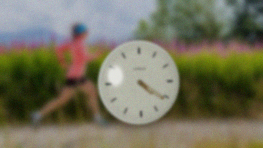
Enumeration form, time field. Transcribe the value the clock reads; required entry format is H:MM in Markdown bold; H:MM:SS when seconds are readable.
**4:21**
